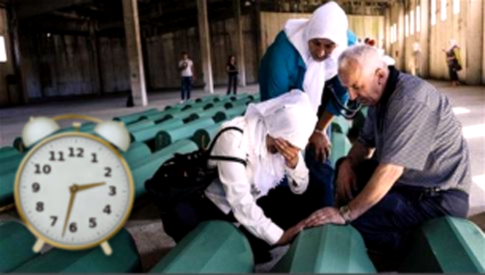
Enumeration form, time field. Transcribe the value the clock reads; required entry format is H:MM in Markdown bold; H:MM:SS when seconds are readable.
**2:32**
